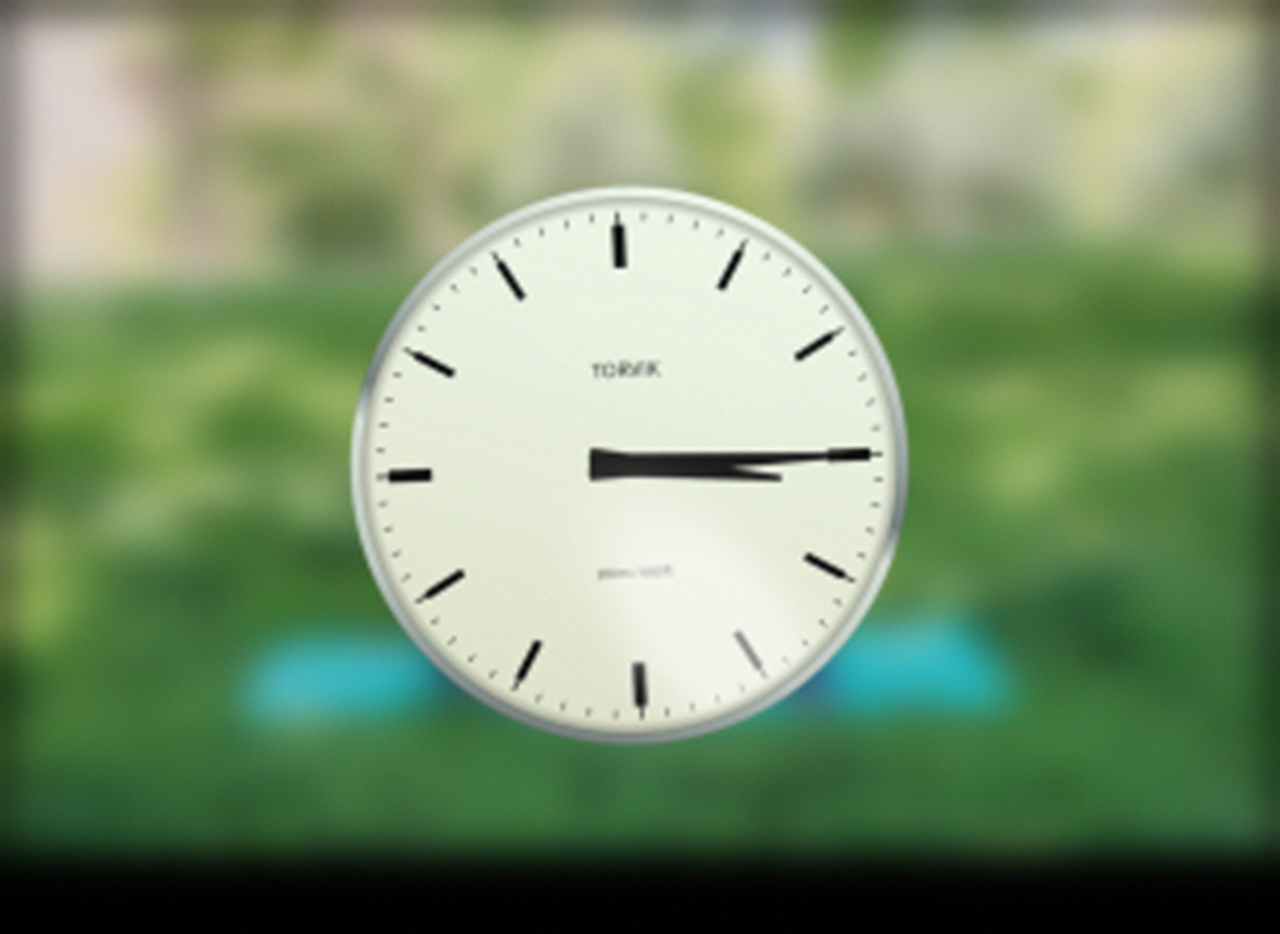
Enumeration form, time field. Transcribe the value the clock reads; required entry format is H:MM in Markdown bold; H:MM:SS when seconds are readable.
**3:15**
